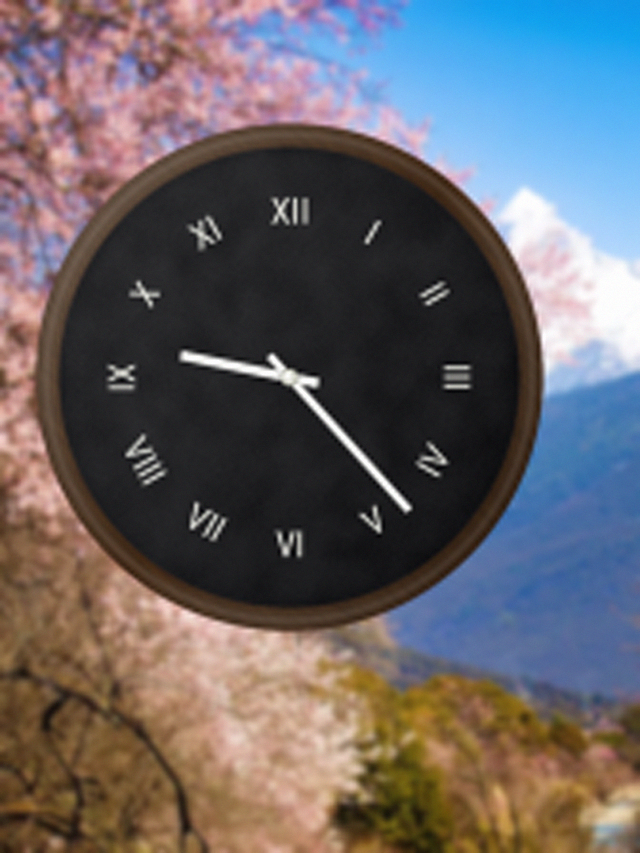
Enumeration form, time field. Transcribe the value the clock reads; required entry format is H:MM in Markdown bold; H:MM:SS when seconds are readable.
**9:23**
